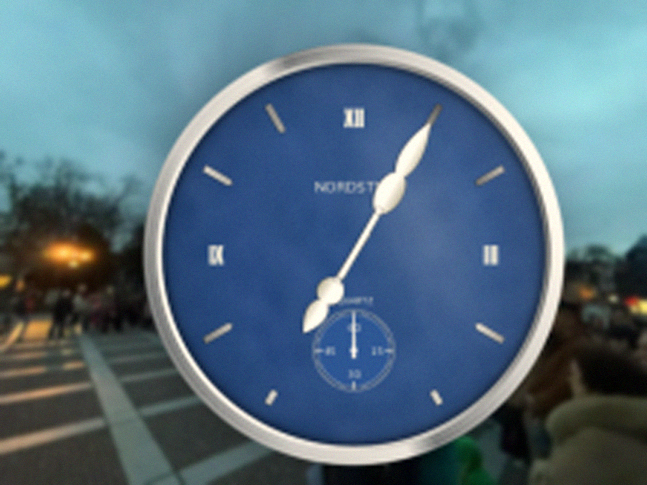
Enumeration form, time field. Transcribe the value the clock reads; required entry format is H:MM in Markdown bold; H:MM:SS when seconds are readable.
**7:05**
